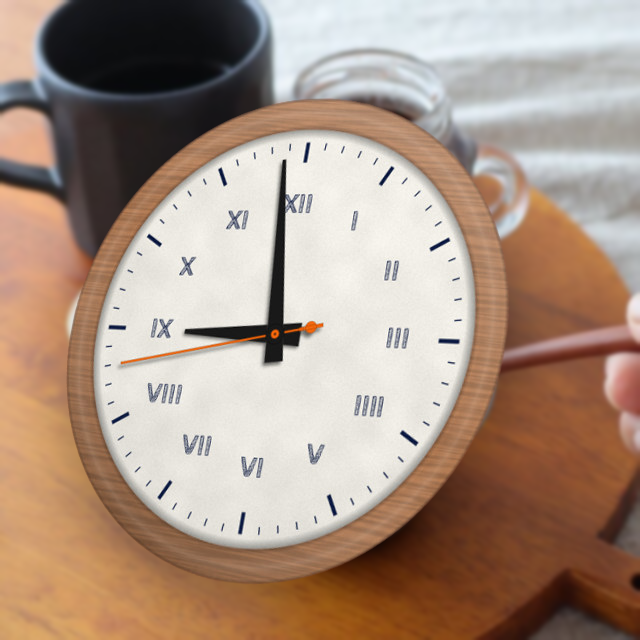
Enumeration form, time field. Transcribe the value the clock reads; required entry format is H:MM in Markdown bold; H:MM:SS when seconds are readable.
**8:58:43**
